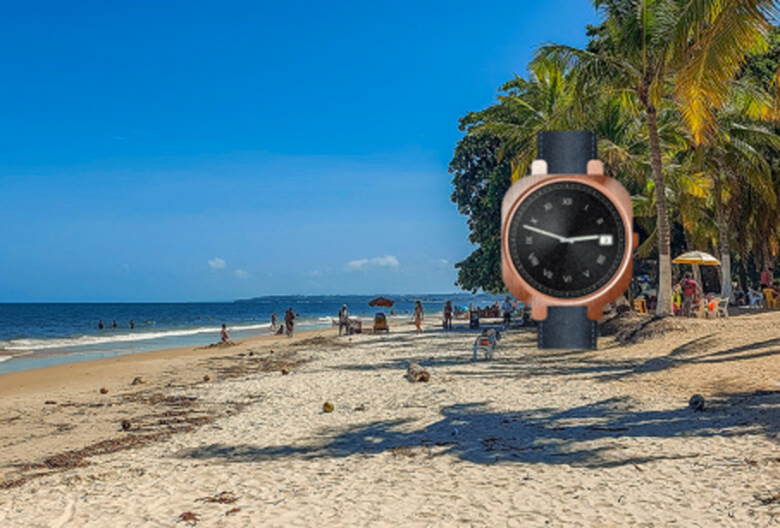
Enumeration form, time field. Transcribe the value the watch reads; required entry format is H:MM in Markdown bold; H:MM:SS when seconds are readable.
**2:48**
